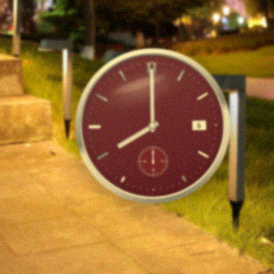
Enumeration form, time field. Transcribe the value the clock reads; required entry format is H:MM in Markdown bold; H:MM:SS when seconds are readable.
**8:00**
